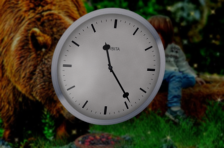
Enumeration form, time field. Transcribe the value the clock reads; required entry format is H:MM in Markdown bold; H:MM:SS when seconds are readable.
**11:24**
